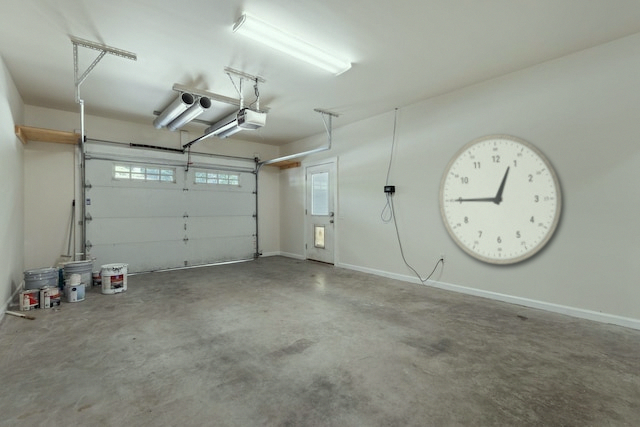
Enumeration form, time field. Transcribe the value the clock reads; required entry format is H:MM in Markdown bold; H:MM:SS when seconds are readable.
**12:45**
